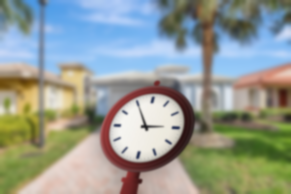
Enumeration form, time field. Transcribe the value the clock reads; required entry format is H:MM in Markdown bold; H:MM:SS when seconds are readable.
**2:55**
